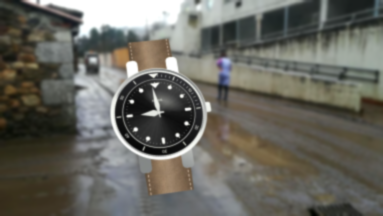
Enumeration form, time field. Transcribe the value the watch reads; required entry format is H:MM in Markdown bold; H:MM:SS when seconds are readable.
**8:59**
